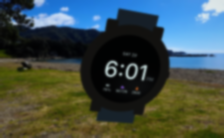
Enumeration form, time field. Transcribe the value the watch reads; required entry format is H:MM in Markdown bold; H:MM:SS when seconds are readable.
**6:01**
